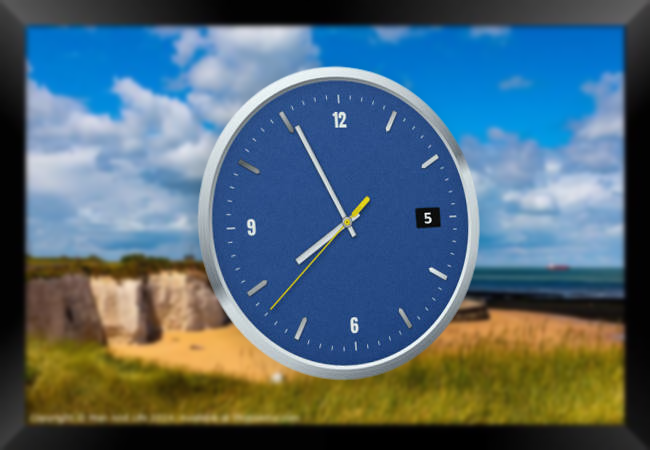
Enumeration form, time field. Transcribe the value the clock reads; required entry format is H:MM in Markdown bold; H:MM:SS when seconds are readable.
**7:55:38**
